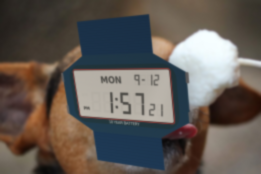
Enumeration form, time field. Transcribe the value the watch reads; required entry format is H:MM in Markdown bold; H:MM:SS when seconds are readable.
**1:57:21**
